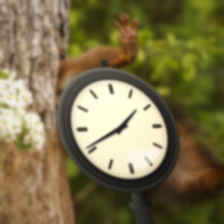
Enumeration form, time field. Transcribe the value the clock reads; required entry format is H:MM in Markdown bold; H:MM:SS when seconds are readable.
**1:41**
